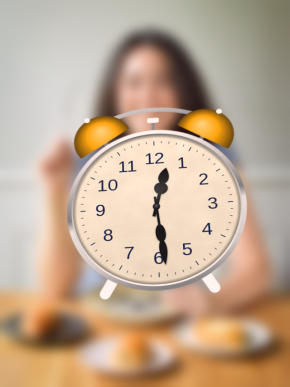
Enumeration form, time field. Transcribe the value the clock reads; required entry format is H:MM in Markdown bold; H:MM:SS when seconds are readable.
**12:29**
